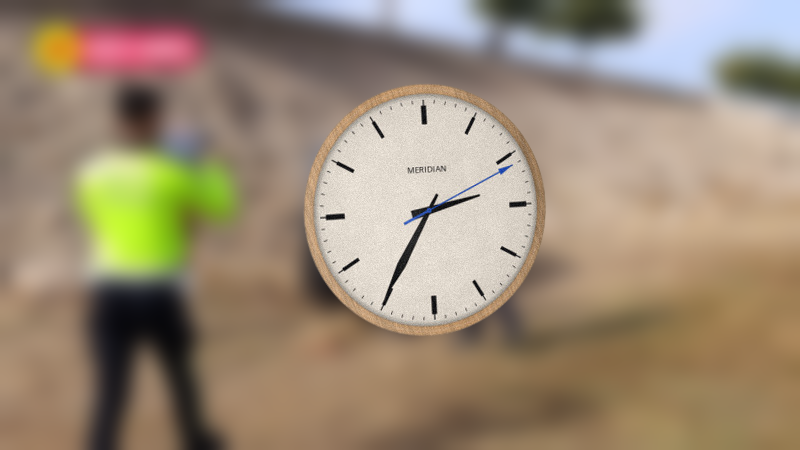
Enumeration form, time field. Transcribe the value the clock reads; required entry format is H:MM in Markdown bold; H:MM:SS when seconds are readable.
**2:35:11**
